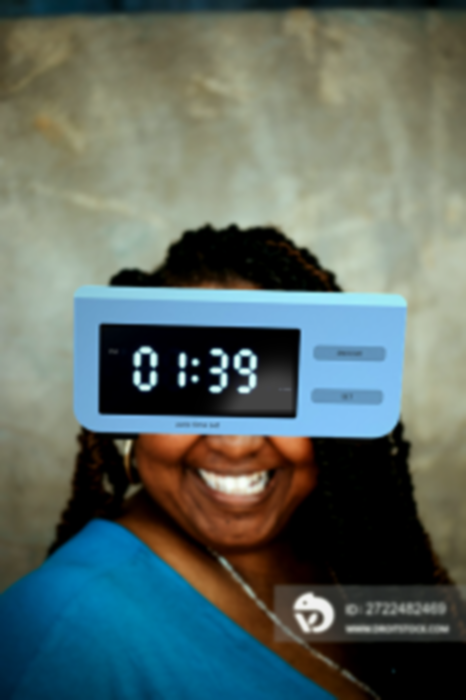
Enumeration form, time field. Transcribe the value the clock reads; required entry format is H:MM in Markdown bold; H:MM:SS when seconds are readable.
**1:39**
